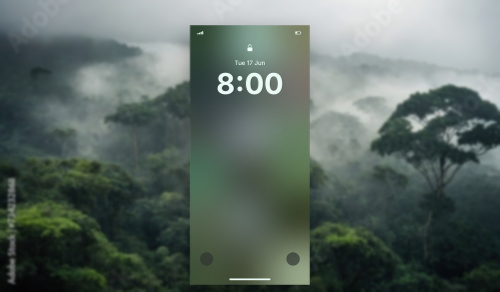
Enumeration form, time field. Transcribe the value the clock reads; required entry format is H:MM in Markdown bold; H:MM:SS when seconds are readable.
**8:00**
